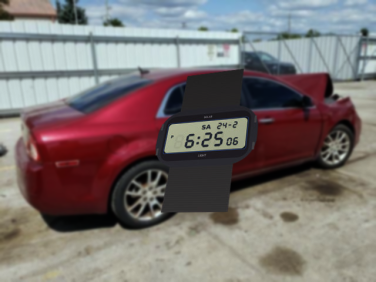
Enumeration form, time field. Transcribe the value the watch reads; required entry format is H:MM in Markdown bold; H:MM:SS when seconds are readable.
**6:25:06**
